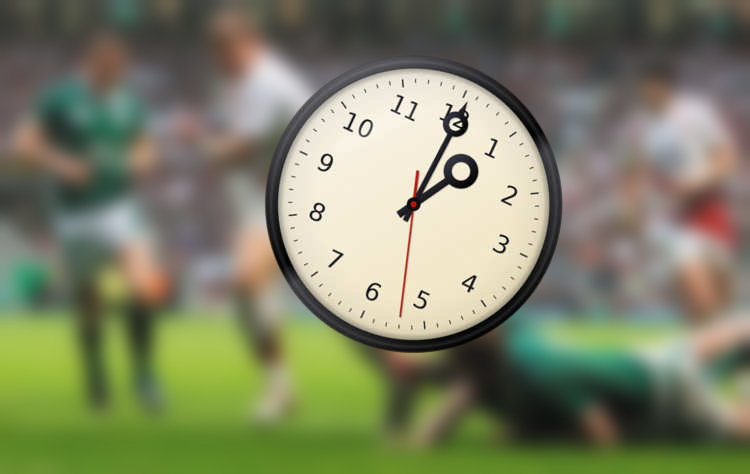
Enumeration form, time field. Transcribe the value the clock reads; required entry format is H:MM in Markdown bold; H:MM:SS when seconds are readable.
**1:00:27**
